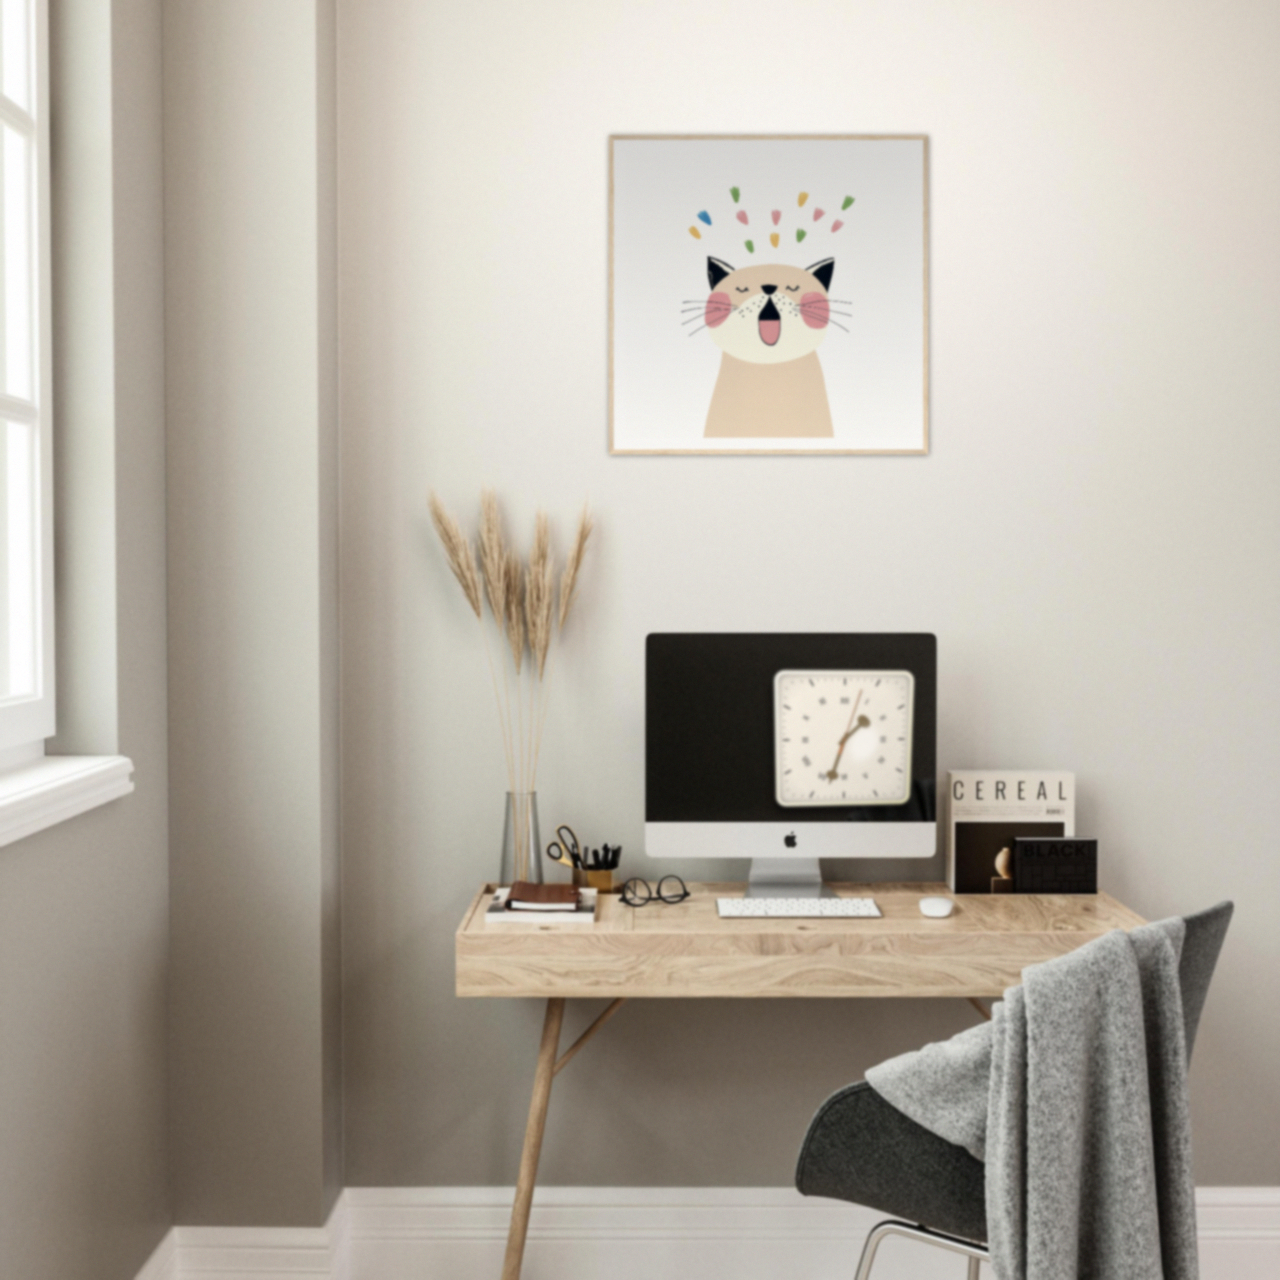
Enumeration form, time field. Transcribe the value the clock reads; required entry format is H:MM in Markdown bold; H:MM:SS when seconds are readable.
**1:33:03**
